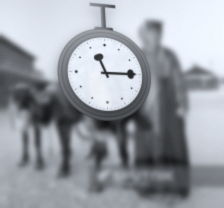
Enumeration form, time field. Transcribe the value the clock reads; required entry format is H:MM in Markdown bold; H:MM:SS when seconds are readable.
**11:15**
